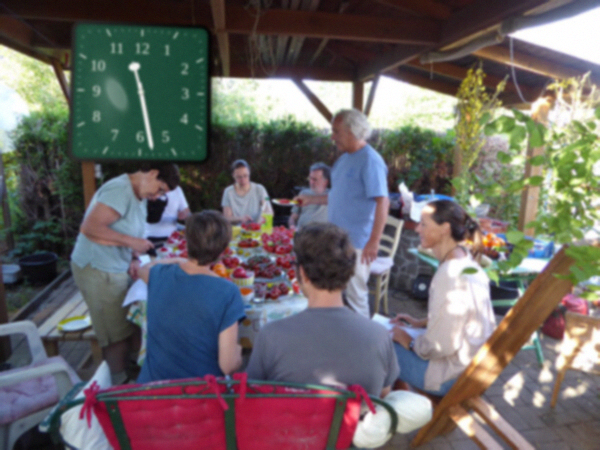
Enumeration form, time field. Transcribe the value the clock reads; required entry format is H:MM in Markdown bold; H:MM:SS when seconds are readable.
**11:28**
